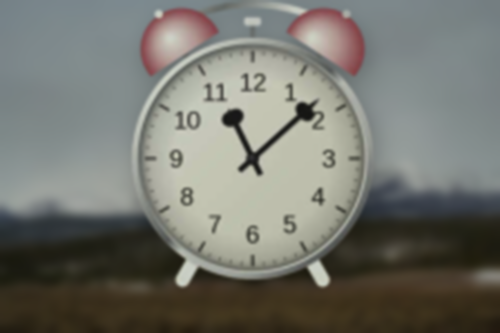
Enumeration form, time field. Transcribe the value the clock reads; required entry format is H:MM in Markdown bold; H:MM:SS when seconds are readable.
**11:08**
